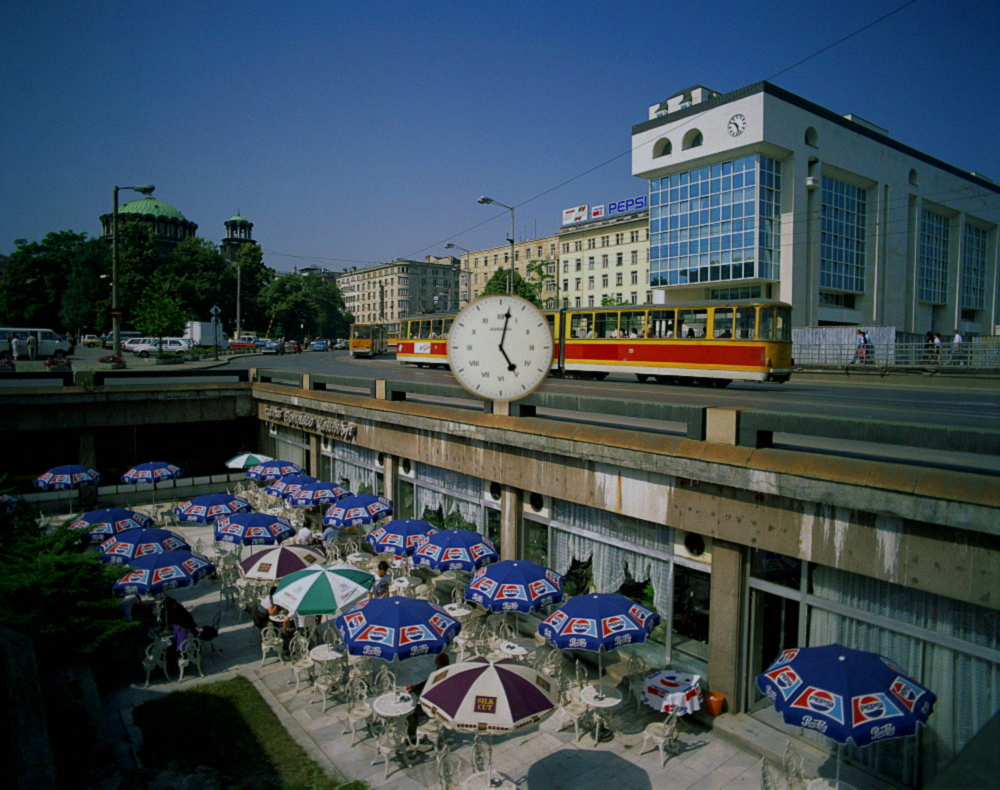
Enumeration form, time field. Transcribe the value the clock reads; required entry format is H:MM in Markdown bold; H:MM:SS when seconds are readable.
**5:02**
